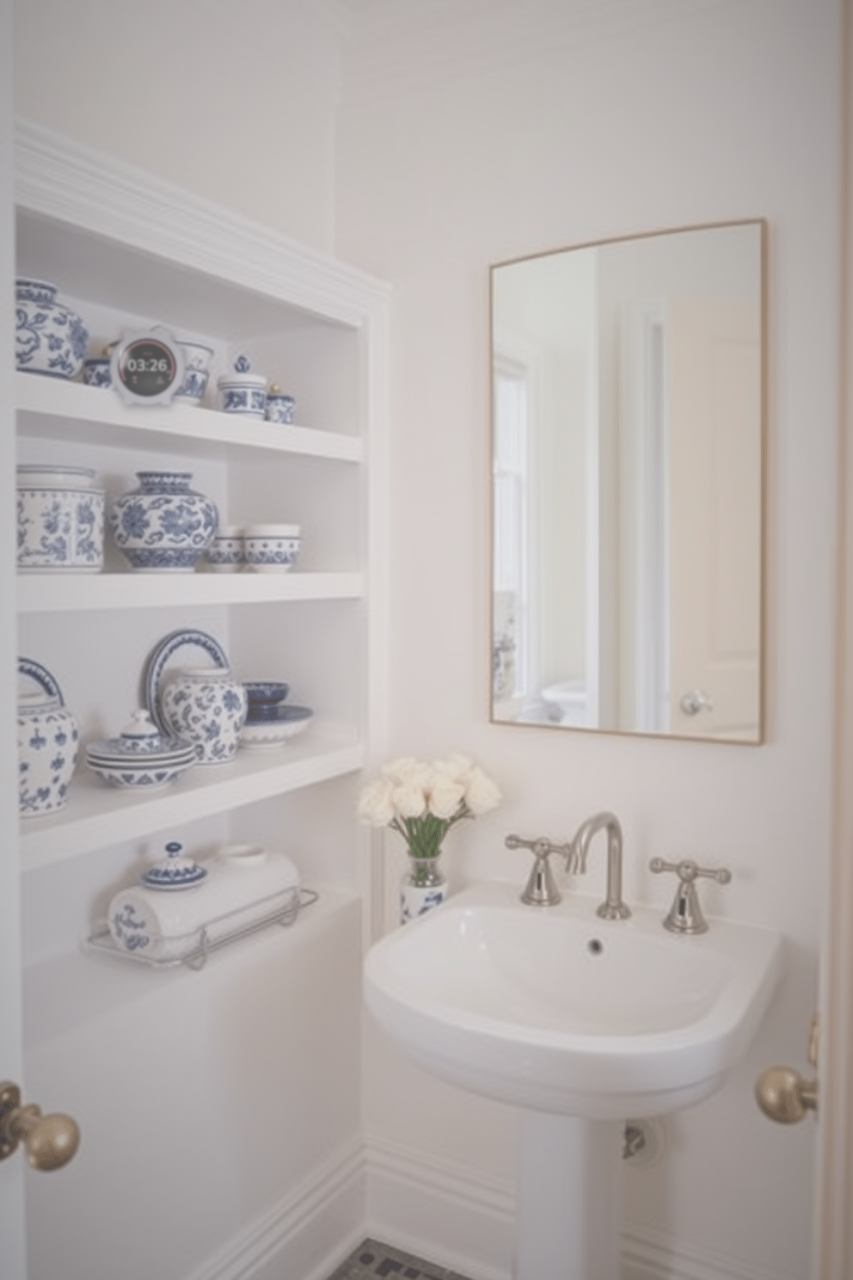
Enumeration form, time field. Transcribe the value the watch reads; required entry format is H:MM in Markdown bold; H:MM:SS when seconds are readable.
**3:26**
